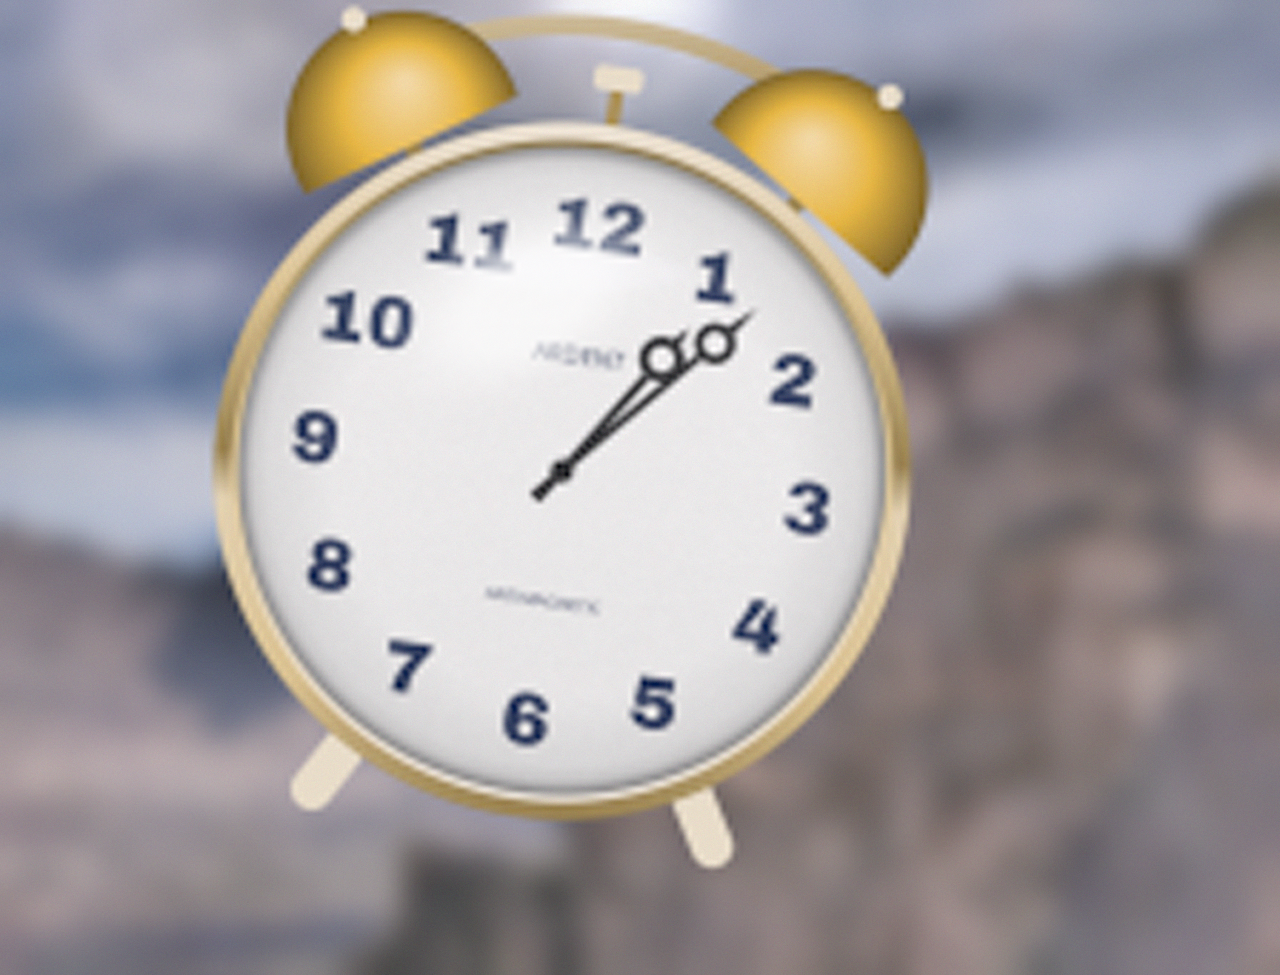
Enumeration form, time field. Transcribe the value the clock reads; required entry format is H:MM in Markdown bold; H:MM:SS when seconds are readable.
**1:07**
